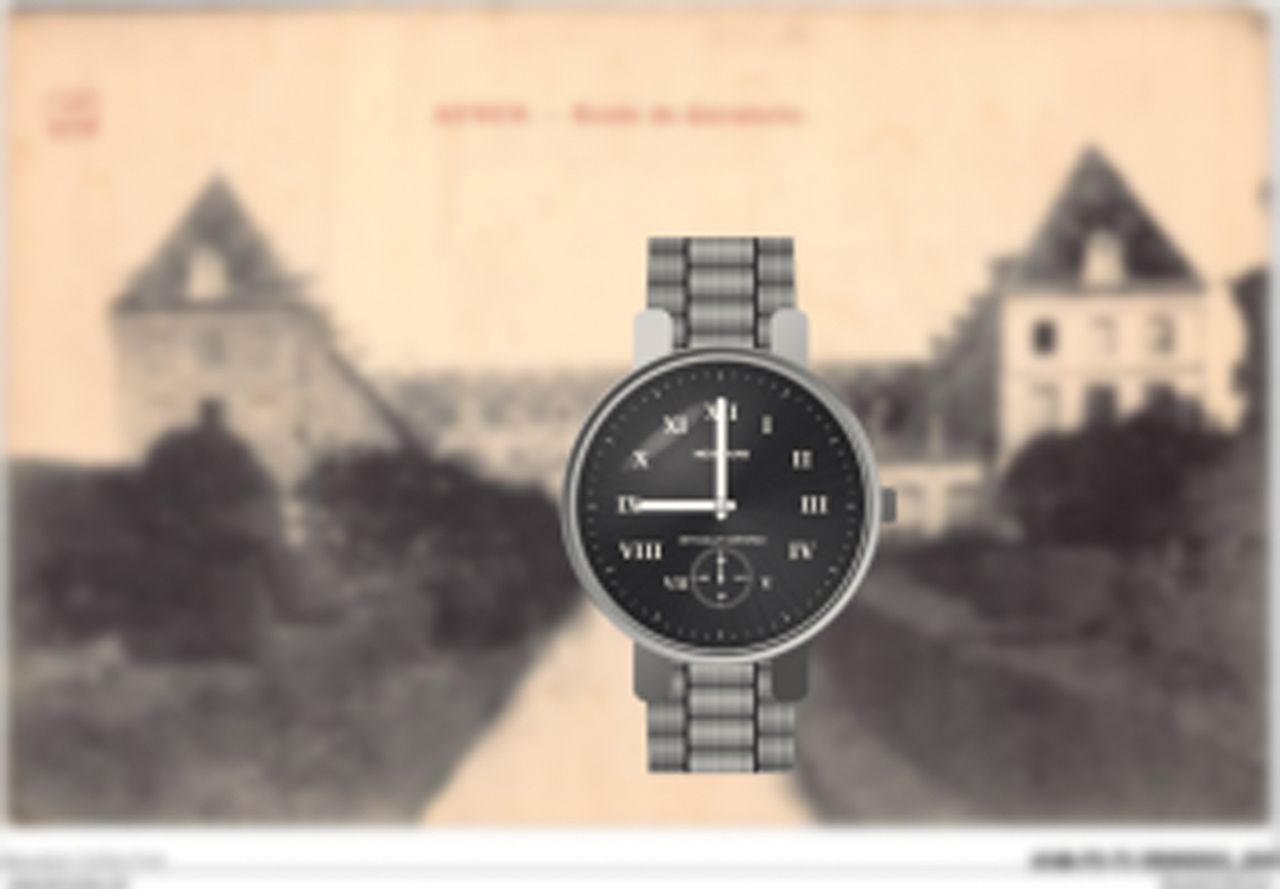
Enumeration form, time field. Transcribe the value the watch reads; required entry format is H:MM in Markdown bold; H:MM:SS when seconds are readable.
**9:00**
